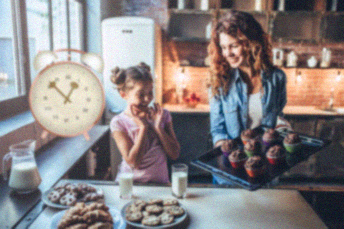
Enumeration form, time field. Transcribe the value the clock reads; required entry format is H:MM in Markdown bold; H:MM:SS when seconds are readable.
**12:52**
